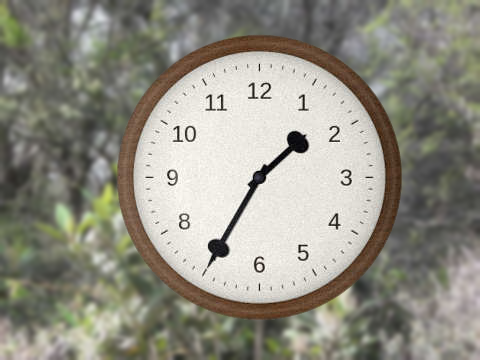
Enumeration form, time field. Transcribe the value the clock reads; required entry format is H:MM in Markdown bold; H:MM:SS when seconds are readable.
**1:35**
